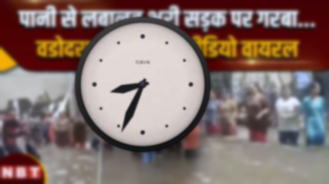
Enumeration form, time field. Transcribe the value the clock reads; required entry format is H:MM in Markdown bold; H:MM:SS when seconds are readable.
**8:34**
